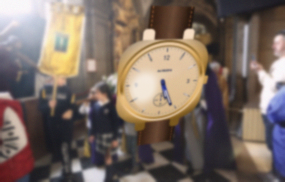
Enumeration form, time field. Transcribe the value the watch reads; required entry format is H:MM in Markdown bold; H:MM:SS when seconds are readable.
**5:26**
